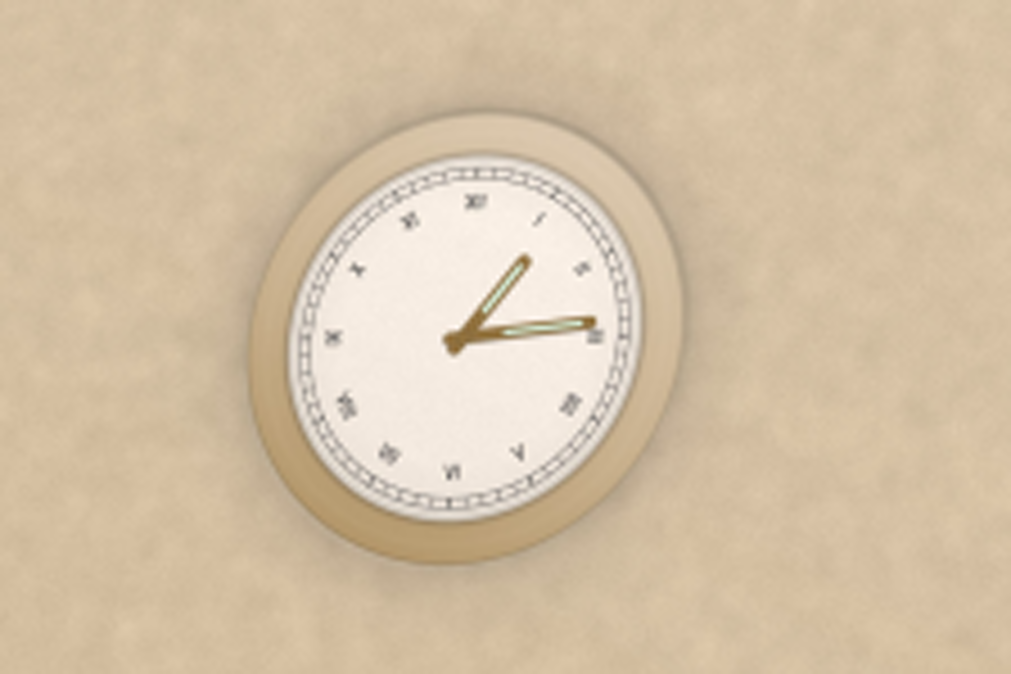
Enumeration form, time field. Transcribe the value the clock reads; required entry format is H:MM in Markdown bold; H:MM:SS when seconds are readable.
**1:14**
